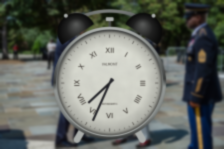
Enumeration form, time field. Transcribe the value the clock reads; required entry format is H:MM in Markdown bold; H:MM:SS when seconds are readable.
**7:34**
